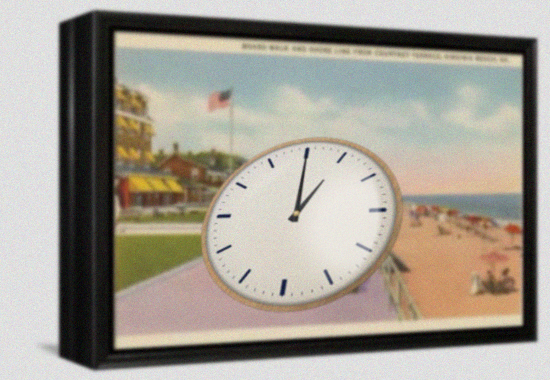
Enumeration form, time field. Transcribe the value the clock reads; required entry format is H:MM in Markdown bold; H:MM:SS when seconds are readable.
**1:00**
